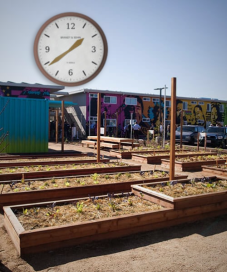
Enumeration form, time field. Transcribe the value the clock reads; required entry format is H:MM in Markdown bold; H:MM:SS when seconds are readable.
**1:39**
